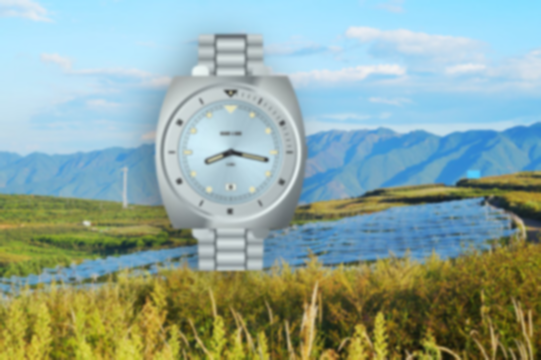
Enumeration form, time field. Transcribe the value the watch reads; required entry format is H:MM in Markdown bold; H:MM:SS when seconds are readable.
**8:17**
